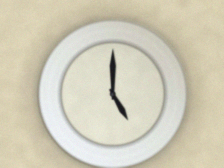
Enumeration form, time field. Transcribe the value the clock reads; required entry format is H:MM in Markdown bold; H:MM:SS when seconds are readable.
**5:00**
